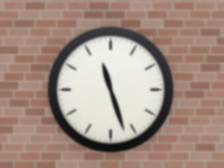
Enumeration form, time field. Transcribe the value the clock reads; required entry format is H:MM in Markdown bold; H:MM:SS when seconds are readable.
**11:27**
